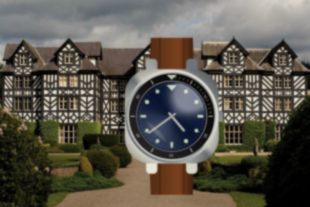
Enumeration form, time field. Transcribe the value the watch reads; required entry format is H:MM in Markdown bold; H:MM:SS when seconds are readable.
**4:39**
